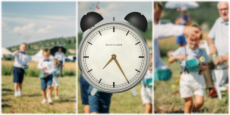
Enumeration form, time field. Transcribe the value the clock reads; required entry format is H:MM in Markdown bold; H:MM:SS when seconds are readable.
**7:25**
